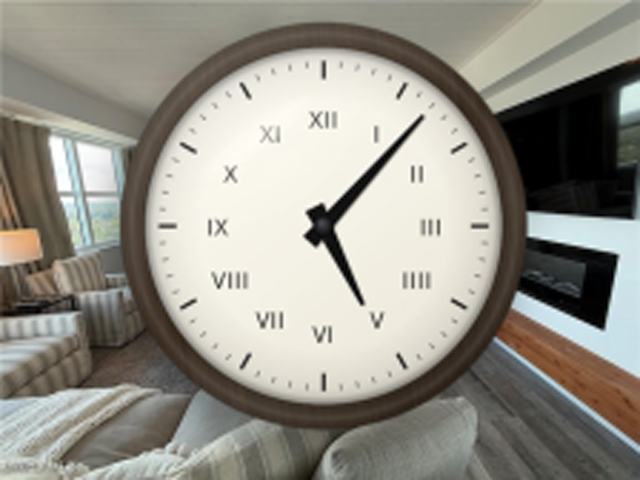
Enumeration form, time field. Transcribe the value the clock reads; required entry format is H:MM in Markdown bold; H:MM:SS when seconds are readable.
**5:07**
